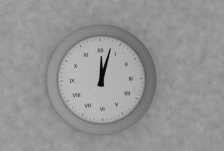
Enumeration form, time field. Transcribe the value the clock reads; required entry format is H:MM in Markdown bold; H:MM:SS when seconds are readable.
**12:03**
